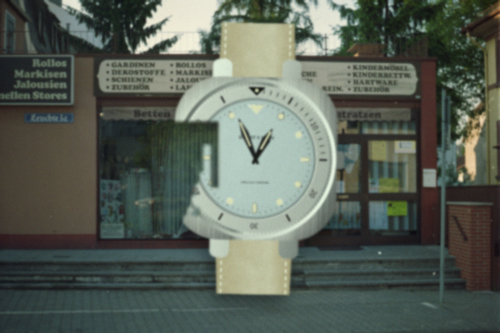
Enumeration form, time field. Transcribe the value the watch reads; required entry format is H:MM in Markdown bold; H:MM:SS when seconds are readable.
**12:56**
